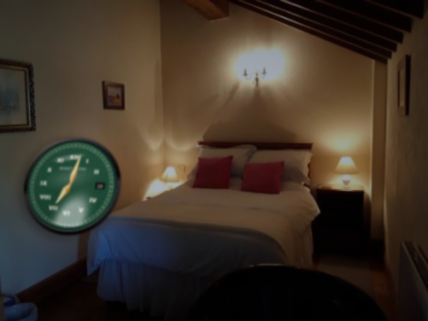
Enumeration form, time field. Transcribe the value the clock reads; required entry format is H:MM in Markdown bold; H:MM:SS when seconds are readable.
**7:02**
